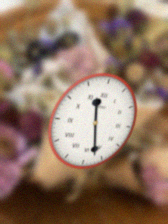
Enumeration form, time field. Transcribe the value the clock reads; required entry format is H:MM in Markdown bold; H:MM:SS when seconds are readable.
**11:27**
